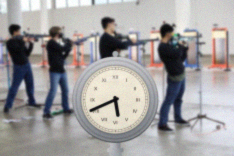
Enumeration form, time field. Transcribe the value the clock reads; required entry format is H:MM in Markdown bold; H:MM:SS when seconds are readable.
**5:41**
